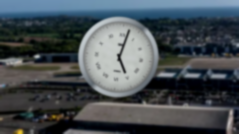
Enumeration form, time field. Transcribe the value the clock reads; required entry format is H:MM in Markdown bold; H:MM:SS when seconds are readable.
**5:02**
